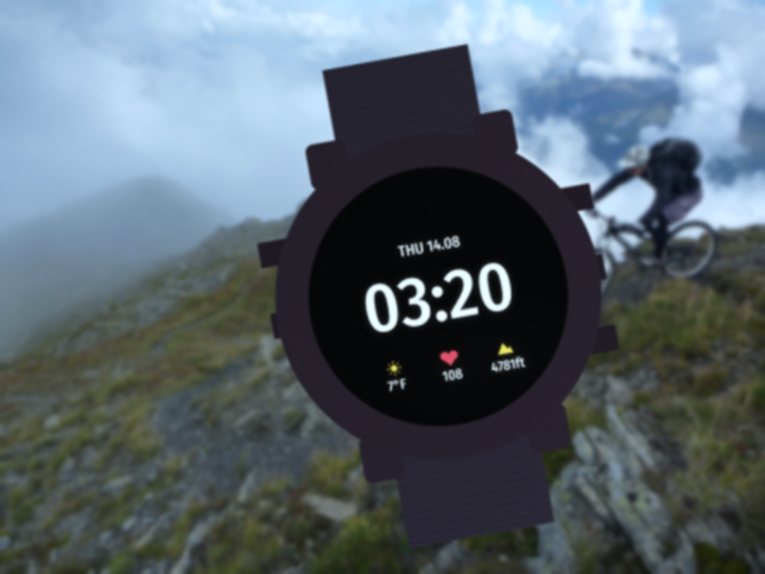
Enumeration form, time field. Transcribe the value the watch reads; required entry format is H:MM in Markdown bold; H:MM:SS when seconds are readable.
**3:20**
